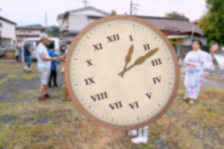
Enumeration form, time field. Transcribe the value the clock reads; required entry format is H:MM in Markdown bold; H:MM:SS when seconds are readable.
**1:12**
